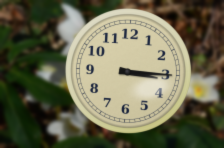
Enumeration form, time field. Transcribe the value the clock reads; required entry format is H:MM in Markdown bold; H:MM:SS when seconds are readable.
**3:15**
